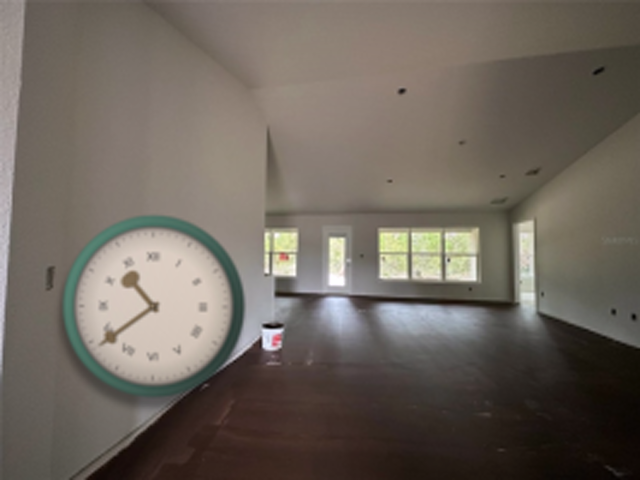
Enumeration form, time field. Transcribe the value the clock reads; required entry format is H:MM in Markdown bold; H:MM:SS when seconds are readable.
**10:39**
